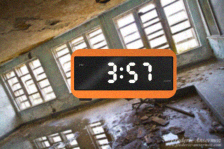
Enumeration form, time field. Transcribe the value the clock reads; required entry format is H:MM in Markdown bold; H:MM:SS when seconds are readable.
**3:57**
